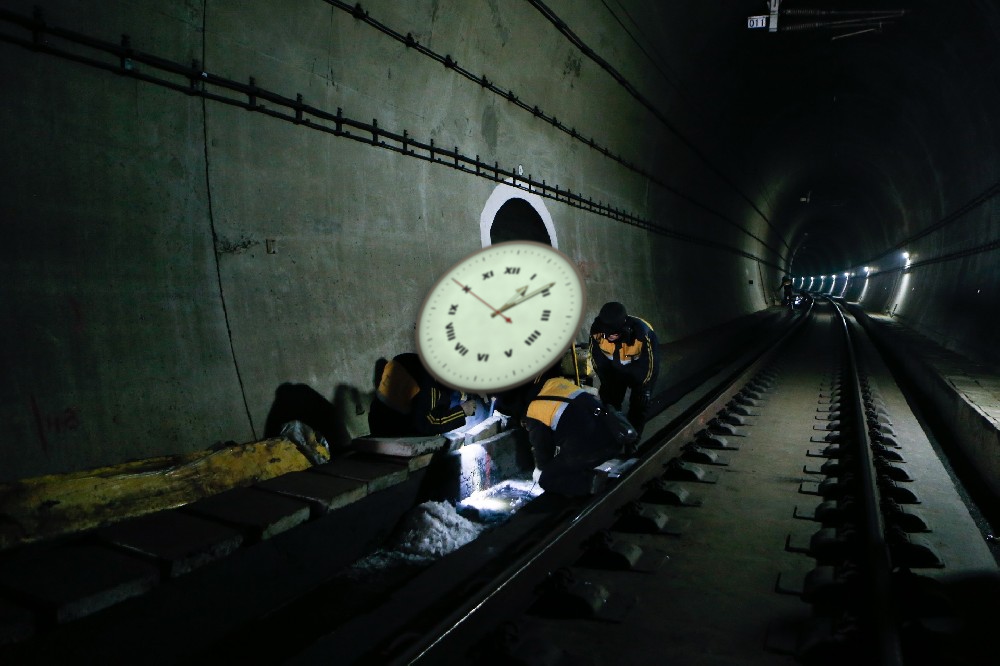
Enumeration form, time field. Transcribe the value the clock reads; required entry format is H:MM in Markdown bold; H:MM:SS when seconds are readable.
**1:08:50**
